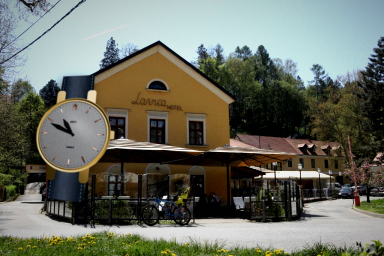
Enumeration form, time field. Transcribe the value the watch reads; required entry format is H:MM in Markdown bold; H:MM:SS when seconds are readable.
**10:49**
